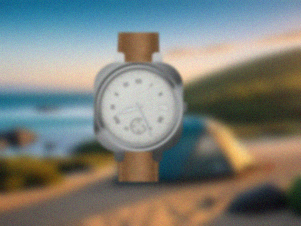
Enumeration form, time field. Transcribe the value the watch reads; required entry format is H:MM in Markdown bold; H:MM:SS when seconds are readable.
**8:26**
